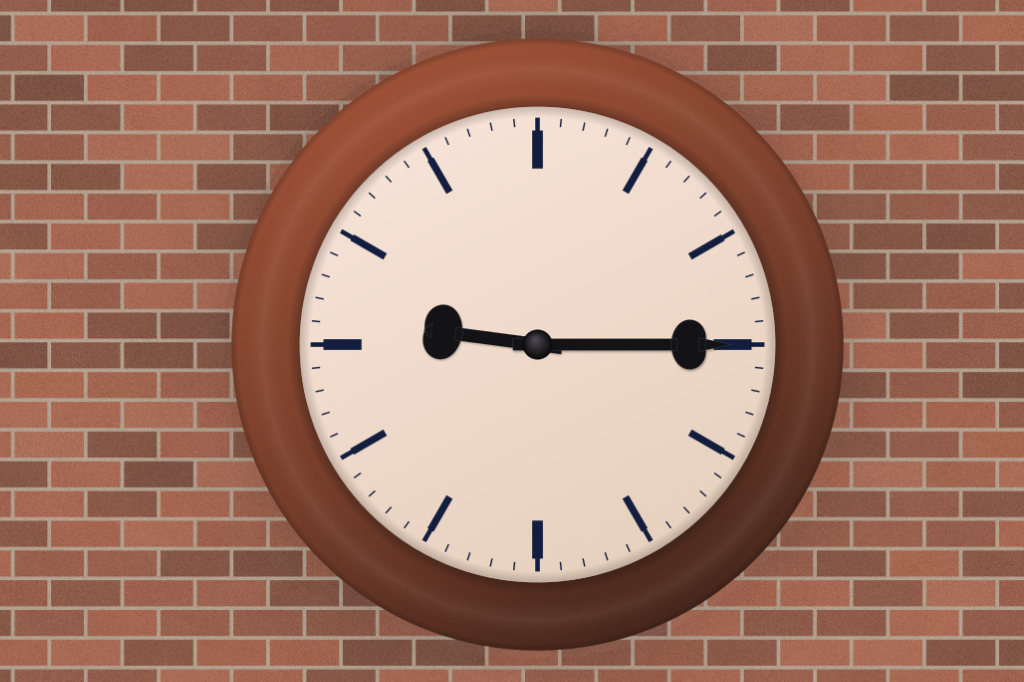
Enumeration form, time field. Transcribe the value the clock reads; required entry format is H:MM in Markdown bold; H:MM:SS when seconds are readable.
**9:15**
